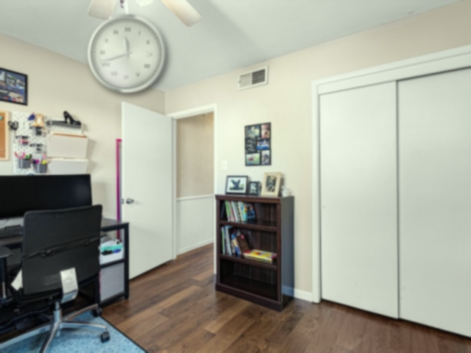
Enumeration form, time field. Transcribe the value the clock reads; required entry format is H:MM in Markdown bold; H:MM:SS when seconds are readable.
**11:42**
